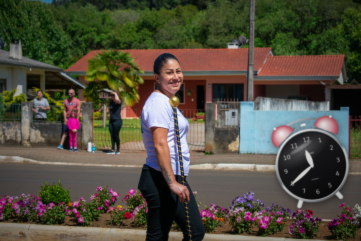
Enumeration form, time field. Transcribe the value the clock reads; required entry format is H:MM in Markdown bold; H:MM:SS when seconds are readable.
**11:40**
